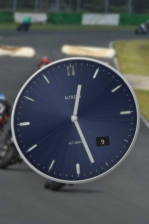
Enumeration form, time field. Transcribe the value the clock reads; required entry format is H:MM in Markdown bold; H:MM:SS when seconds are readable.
**12:27**
